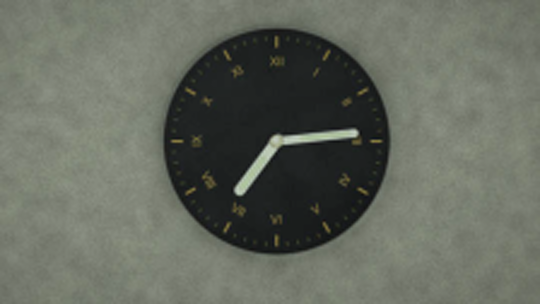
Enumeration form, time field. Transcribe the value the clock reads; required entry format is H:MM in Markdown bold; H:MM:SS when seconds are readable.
**7:14**
